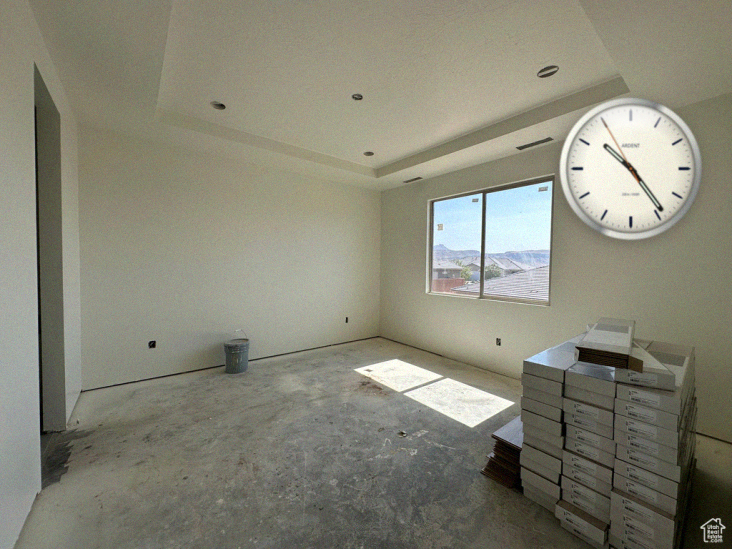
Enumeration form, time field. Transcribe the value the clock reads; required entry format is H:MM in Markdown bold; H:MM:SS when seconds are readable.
**10:23:55**
